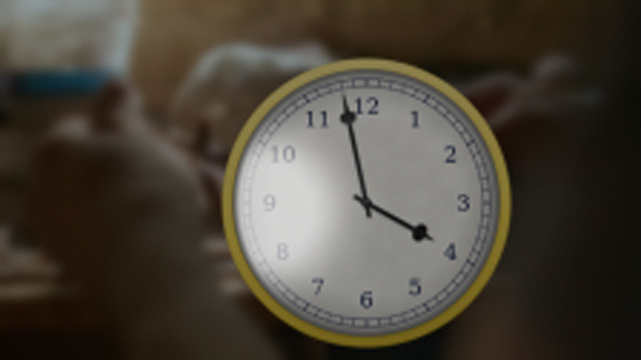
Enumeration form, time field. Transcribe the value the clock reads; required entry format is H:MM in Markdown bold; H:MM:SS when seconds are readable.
**3:58**
